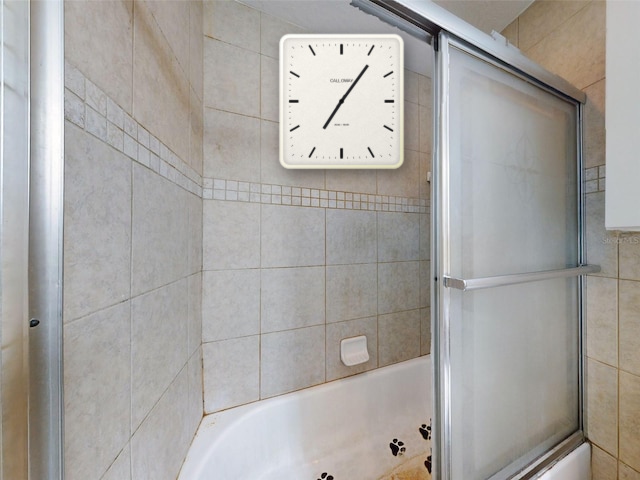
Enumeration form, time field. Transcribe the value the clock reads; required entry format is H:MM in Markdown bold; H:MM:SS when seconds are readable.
**7:06**
